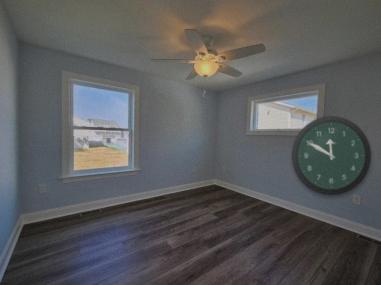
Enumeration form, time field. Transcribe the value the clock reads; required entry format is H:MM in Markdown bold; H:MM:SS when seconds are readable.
**11:50**
